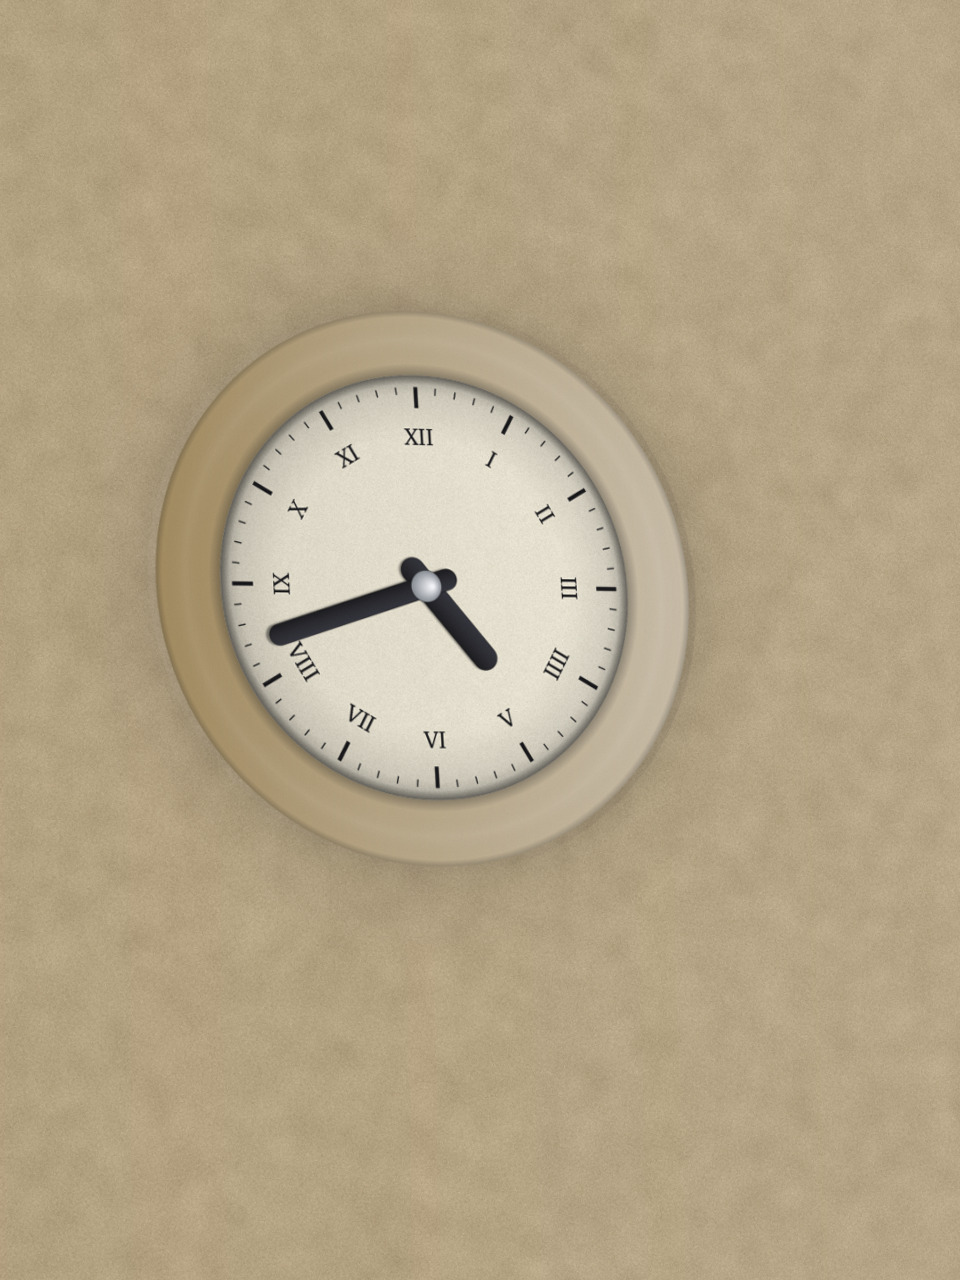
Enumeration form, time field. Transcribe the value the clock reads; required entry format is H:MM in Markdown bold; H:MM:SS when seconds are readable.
**4:42**
